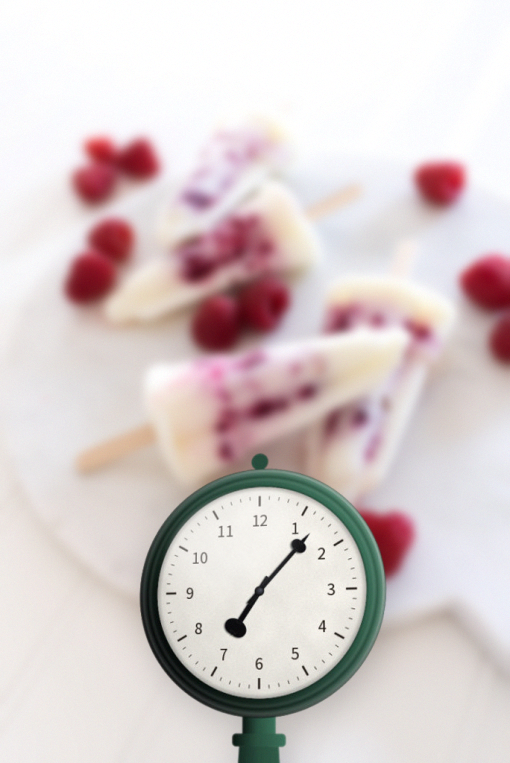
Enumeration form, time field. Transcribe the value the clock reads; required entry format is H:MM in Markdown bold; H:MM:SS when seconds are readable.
**7:07**
